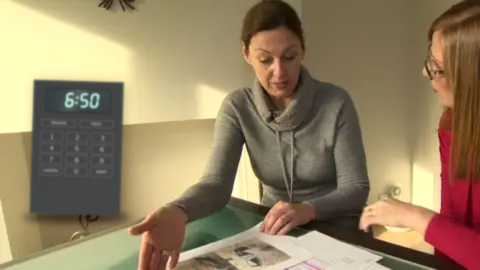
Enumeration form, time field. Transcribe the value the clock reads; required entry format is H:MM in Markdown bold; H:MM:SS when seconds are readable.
**6:50**
